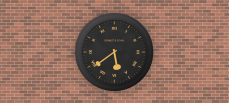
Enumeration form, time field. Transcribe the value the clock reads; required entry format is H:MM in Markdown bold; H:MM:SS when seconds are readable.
**5:39**
